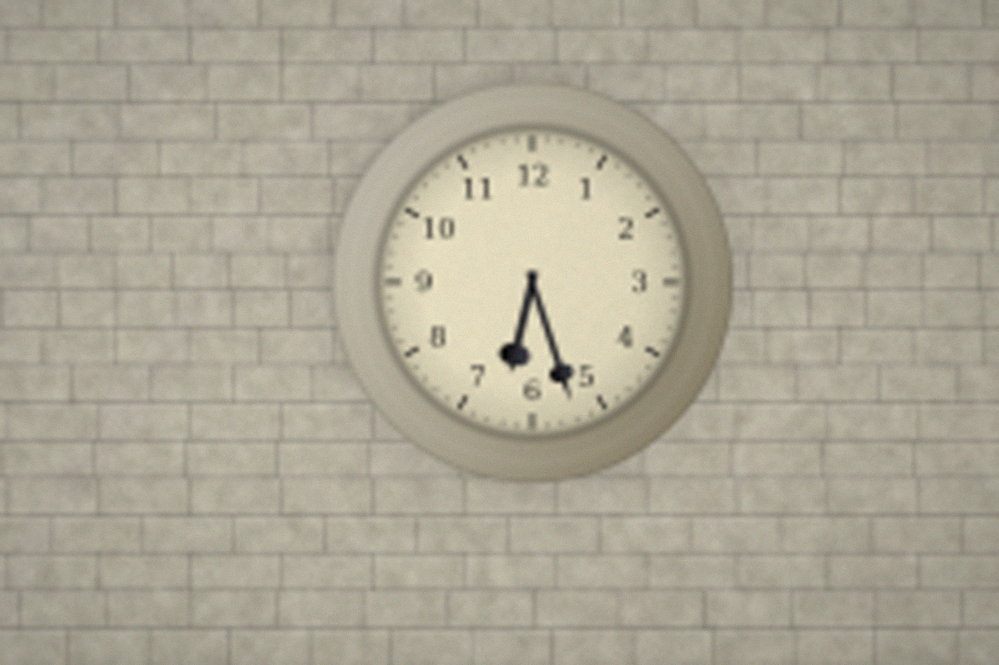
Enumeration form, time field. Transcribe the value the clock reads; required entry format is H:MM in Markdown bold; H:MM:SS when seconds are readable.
**6:27**
